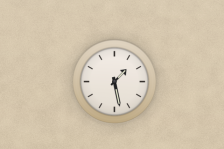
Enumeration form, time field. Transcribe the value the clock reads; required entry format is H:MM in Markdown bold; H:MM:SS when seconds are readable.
**1:28**
